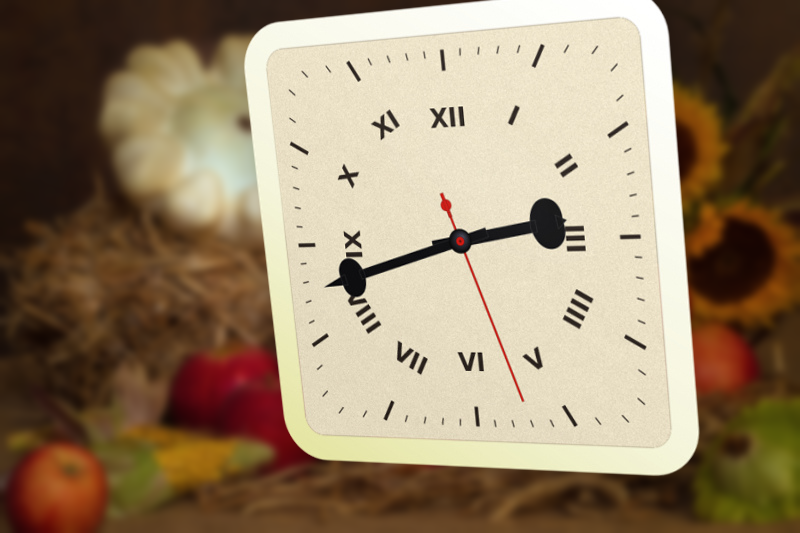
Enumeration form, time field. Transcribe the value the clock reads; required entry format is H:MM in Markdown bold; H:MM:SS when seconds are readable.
**2:42:27**
